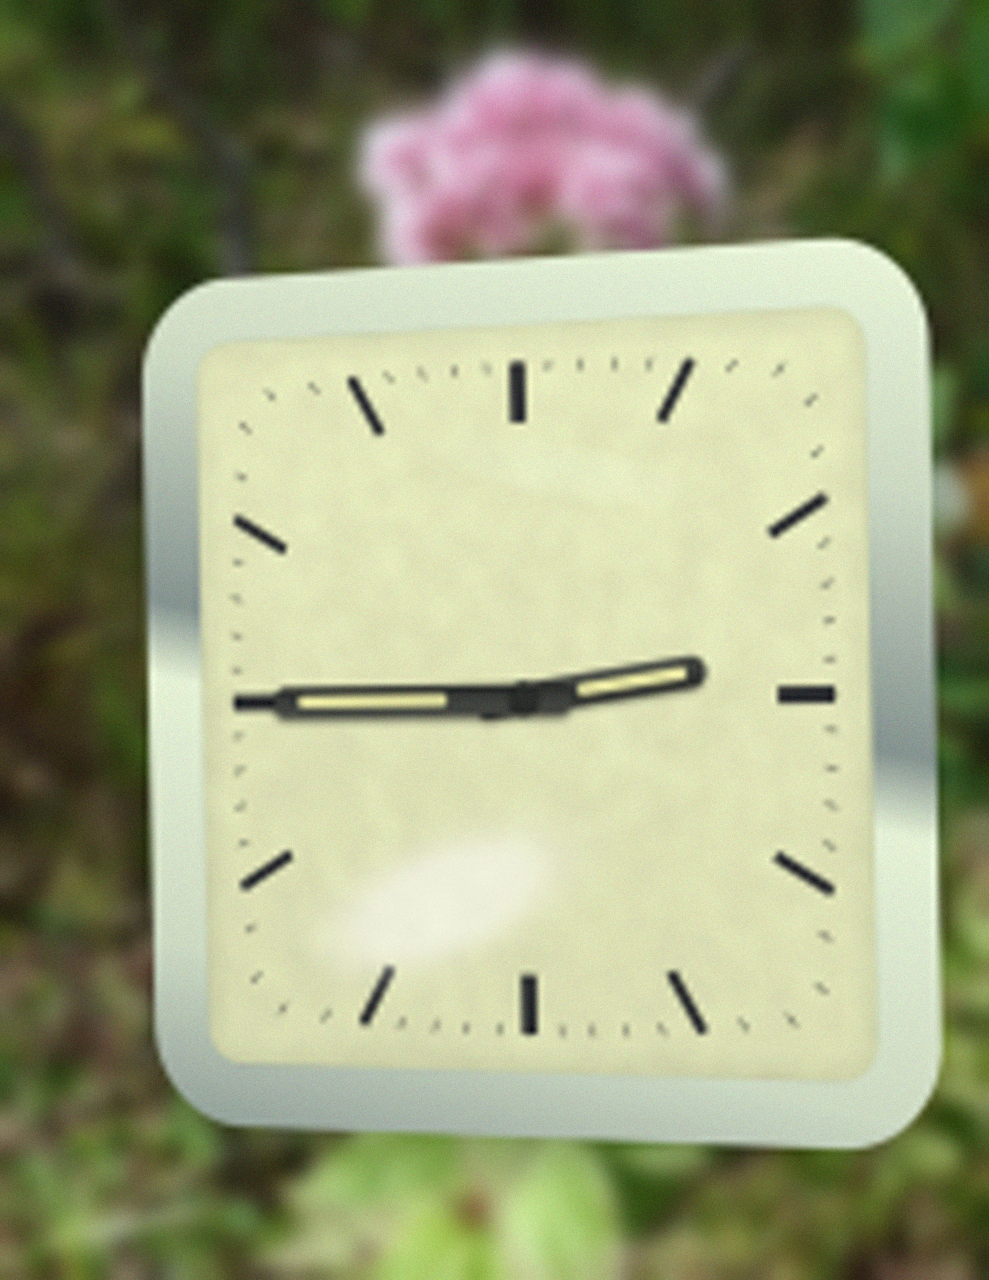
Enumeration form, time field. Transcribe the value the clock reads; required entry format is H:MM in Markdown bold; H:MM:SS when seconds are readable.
**2:45**
